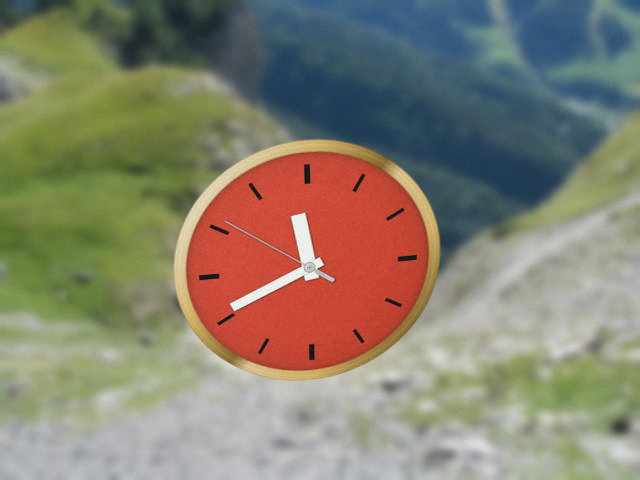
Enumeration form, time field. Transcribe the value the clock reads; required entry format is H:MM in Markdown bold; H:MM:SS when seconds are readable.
**11:40:51**
